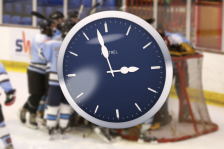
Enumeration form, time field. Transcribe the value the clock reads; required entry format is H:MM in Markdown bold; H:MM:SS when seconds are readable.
**2:58**
